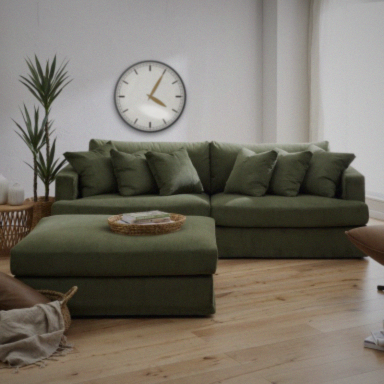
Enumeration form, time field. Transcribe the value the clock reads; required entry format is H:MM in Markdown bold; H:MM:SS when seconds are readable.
**4:05**
